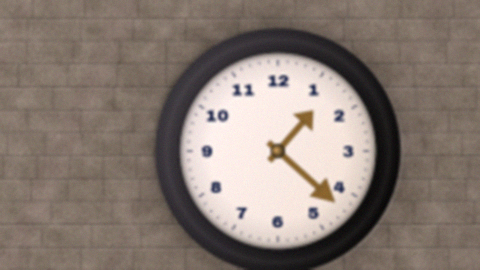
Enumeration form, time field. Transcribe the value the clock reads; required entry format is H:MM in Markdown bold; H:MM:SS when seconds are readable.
**1:22**
